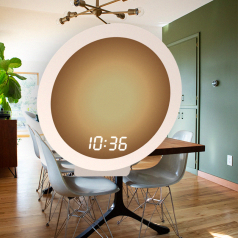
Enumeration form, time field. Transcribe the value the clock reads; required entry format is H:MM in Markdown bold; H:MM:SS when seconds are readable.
**10:36**
